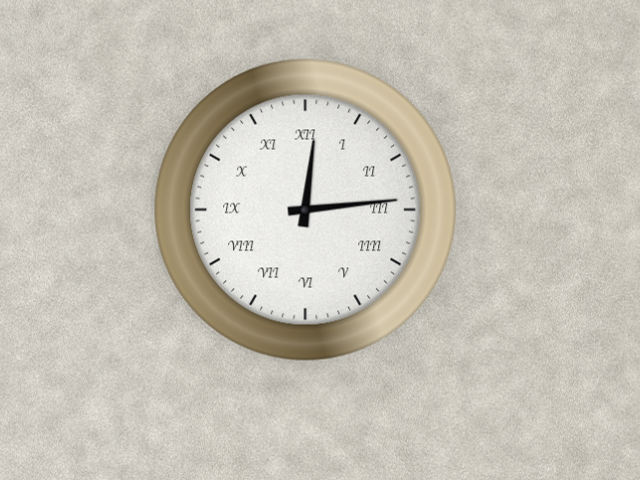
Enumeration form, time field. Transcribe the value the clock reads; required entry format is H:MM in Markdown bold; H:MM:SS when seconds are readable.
**12:14**
